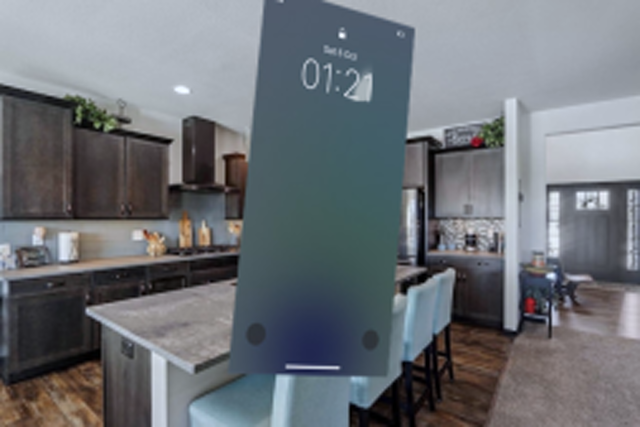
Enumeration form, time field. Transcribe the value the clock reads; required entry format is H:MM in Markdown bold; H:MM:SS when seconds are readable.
**1:21**
